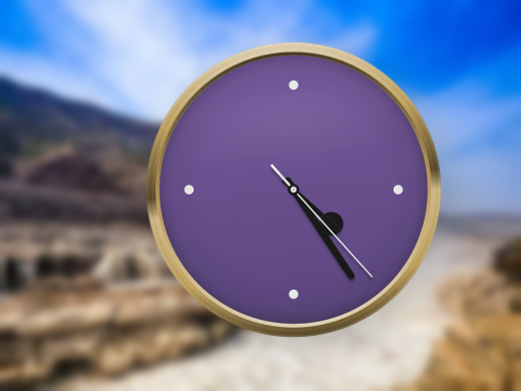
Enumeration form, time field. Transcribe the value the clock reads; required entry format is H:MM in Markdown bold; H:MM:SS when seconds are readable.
**4:24:23**
